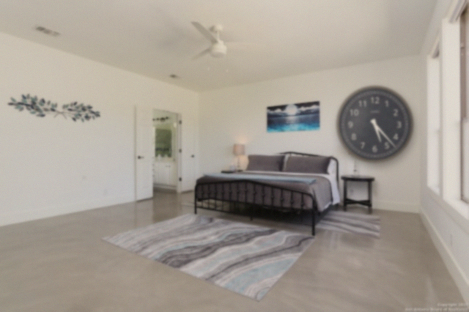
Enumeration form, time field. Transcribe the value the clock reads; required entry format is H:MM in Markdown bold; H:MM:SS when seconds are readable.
**5:23**
